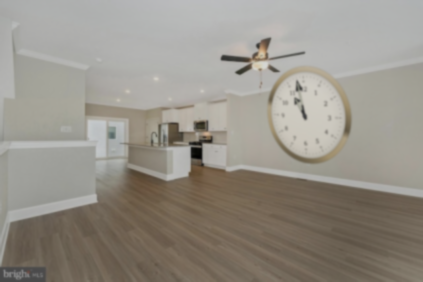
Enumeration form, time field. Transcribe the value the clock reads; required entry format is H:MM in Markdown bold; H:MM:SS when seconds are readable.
**10:58**
